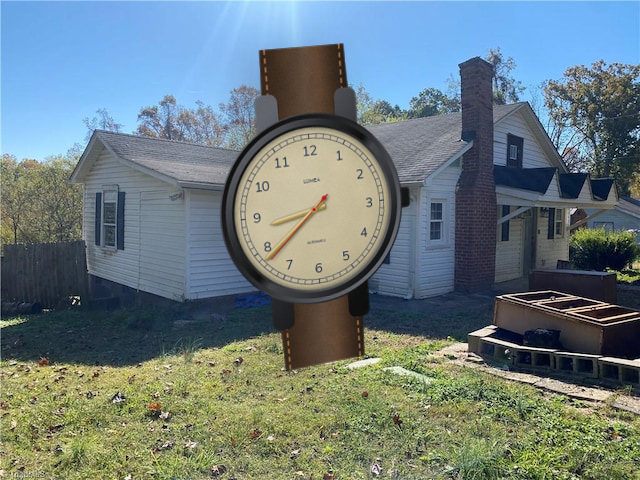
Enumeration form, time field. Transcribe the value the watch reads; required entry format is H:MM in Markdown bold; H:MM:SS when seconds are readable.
**8:38:38**
